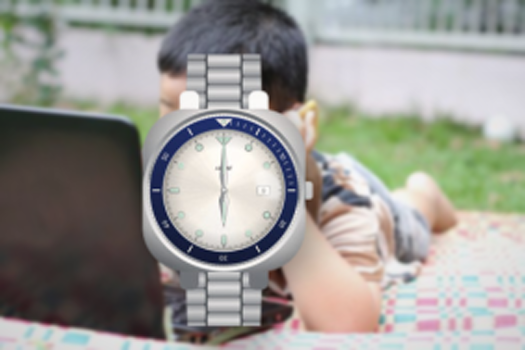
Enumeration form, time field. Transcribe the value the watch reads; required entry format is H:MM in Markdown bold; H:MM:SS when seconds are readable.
**6:00**
